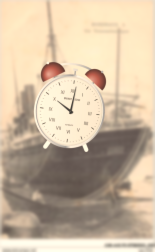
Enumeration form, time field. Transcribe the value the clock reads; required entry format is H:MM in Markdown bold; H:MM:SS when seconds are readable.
**10:01**
